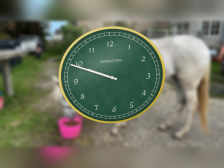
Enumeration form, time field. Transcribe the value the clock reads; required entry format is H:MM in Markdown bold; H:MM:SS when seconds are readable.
**9:49**
